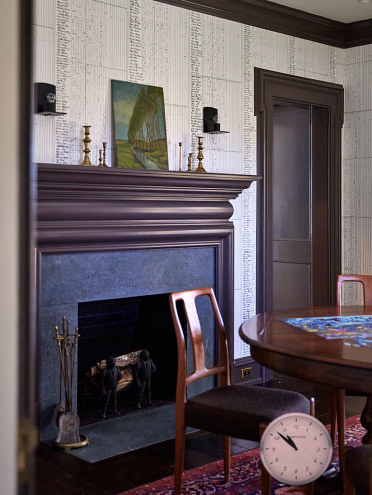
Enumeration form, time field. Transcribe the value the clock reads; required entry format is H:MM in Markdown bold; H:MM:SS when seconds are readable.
**10:52**
